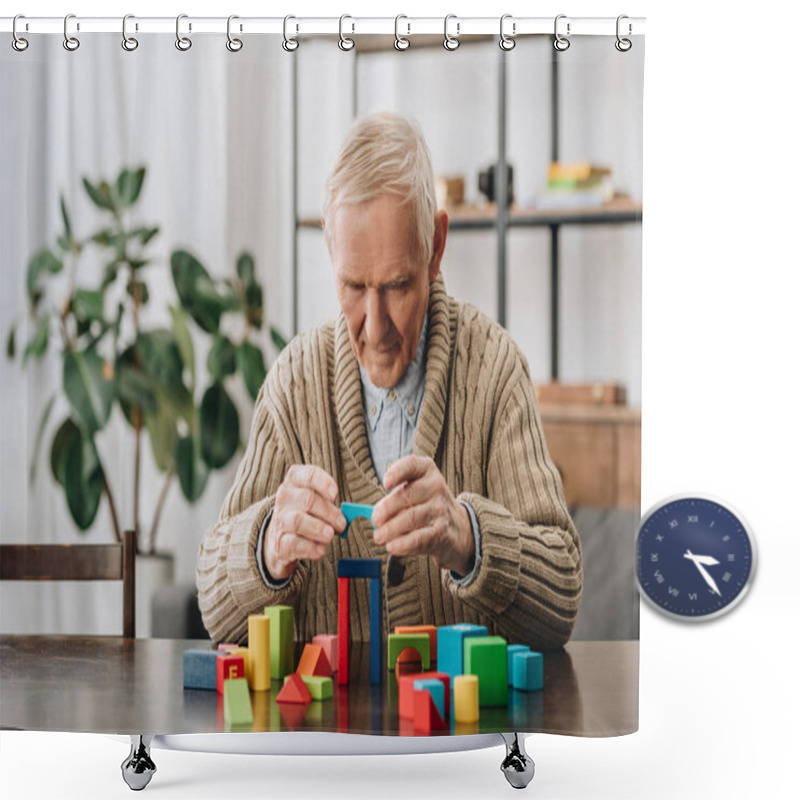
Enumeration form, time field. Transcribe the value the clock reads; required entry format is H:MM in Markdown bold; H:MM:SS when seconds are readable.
**3:24**
